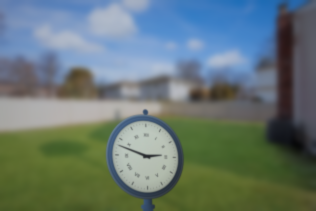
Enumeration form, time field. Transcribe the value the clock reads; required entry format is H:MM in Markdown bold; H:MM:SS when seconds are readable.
**2:48**
